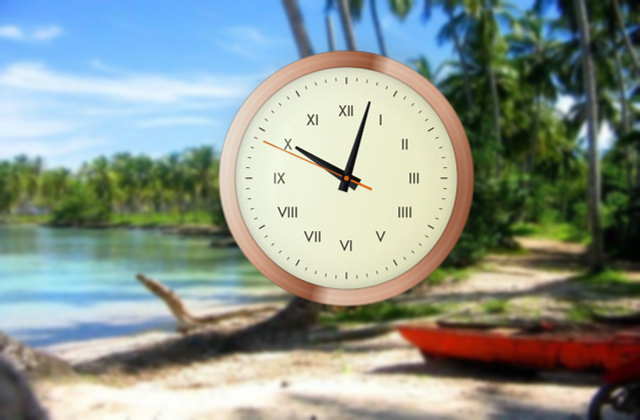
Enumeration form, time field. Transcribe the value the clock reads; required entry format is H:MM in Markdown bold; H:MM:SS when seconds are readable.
**10:02:49**
